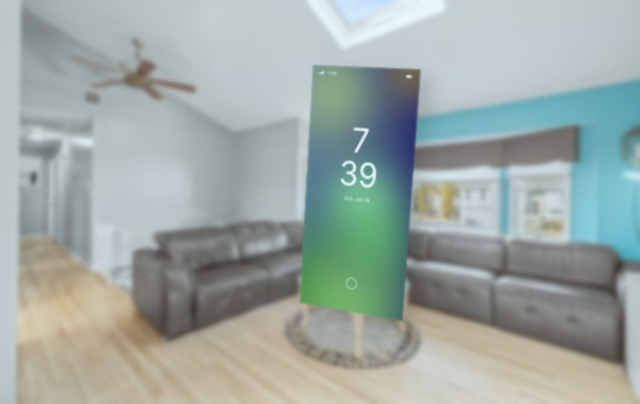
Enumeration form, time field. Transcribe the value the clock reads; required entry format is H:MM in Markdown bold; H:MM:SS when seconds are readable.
**7:39**
